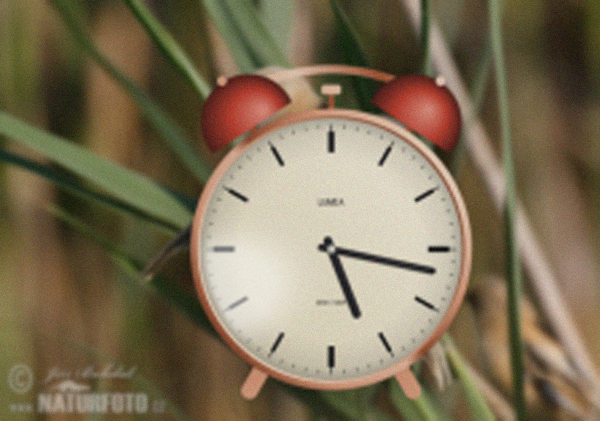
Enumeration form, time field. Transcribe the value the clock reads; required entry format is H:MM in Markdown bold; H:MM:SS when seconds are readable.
**5:17**
